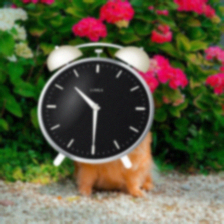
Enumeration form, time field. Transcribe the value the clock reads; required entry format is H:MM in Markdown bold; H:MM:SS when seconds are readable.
**10:30**
